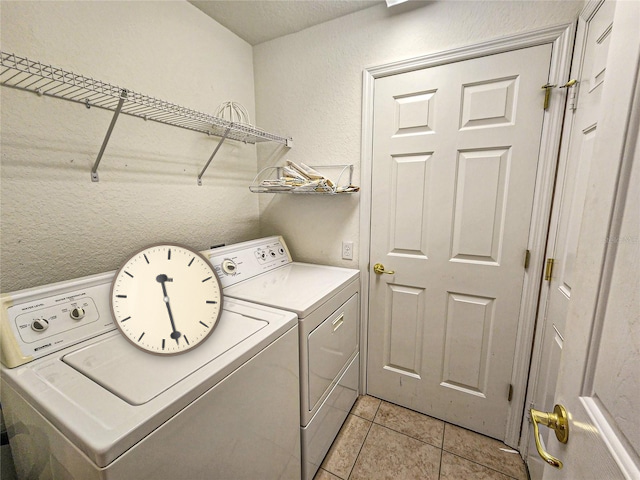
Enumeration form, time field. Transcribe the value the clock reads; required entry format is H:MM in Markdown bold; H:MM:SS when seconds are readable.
**11:27**
